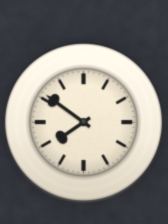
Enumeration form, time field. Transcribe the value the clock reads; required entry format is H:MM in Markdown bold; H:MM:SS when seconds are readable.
**7:51**
